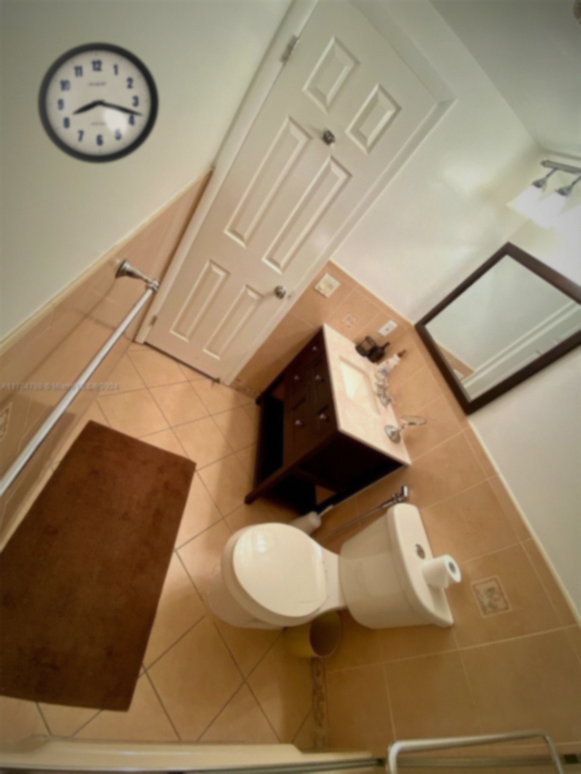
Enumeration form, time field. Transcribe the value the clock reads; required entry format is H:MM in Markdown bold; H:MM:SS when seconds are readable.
**8:18**
